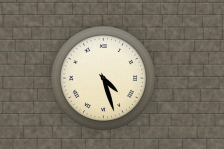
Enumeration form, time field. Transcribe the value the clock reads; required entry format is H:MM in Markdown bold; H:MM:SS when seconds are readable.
**4:27**
